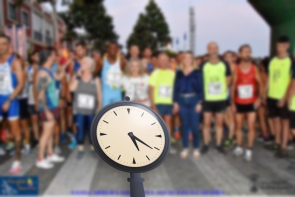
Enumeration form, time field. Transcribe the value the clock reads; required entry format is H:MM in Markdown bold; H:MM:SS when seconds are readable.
**5:21**
